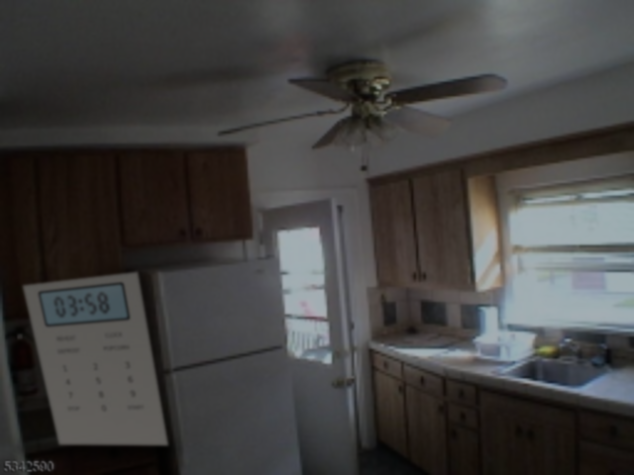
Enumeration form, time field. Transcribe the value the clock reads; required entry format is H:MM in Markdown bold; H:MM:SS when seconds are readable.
**3:58**
